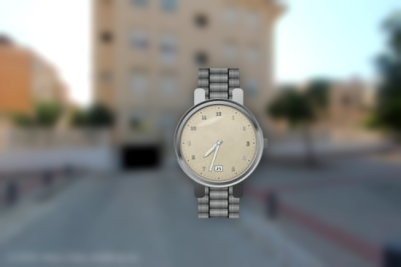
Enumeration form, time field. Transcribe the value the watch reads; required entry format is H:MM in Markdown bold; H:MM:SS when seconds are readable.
**7:33**
